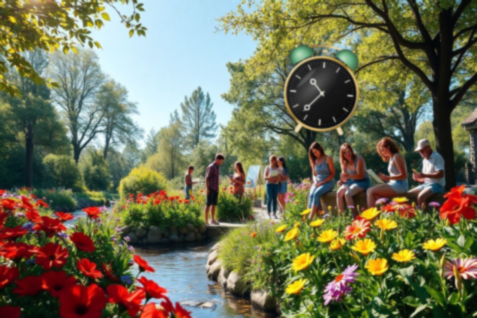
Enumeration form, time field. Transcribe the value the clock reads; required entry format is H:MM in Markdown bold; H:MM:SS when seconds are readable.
**10:37**
